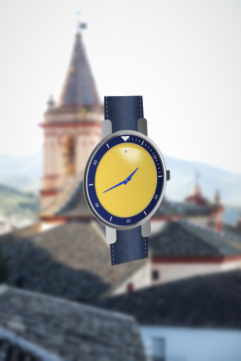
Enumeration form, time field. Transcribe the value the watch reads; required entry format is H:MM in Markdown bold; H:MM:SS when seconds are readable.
**1:42**
